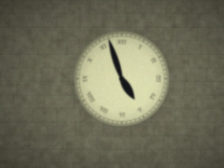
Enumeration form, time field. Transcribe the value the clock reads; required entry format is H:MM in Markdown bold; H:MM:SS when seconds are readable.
**4:57**
